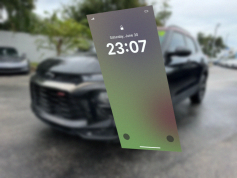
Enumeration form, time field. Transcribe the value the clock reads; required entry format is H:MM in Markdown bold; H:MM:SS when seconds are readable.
**23:07**
